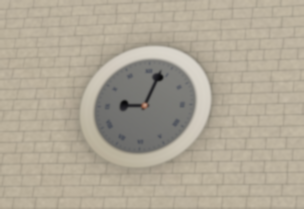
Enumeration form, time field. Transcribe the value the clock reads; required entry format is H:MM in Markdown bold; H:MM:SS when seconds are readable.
**9:03**
